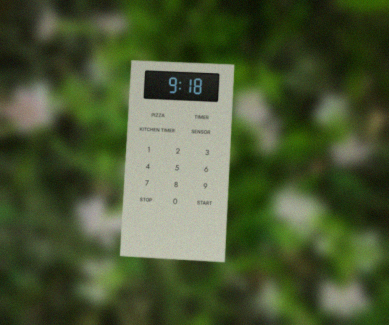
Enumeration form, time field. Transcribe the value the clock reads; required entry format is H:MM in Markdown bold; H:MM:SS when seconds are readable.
**9:18**
